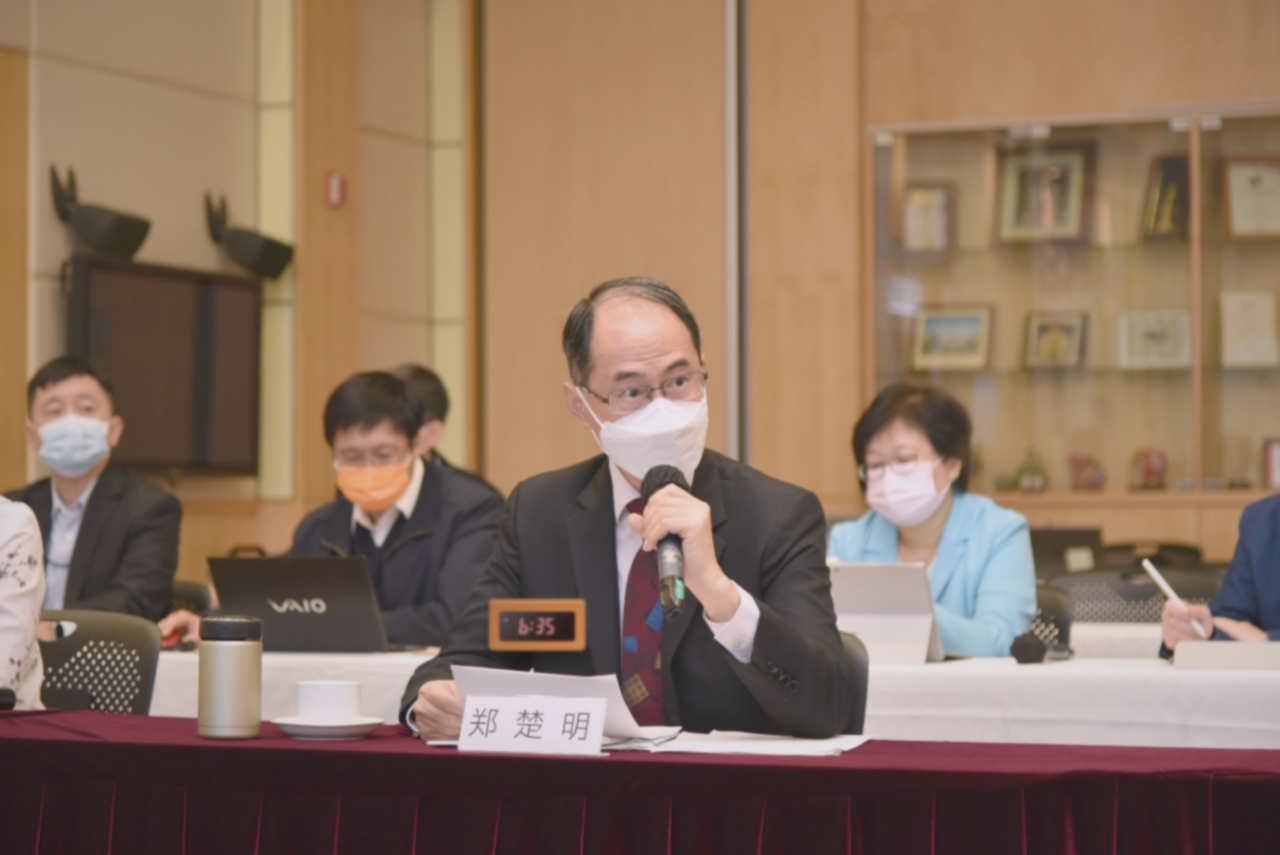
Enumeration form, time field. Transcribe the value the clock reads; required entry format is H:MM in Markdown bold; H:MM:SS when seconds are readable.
**6:35**
